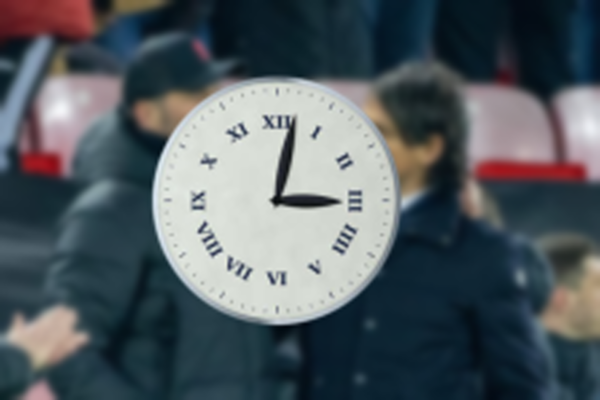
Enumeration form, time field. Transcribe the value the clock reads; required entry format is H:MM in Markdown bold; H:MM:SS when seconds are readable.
**3:02**
